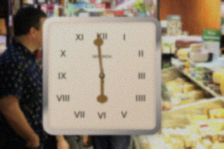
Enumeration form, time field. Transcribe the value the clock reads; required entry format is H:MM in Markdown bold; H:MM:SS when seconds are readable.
**5:59**
